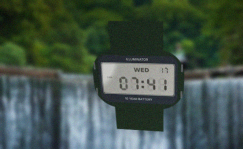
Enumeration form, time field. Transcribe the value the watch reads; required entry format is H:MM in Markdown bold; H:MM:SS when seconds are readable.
**7:41**
